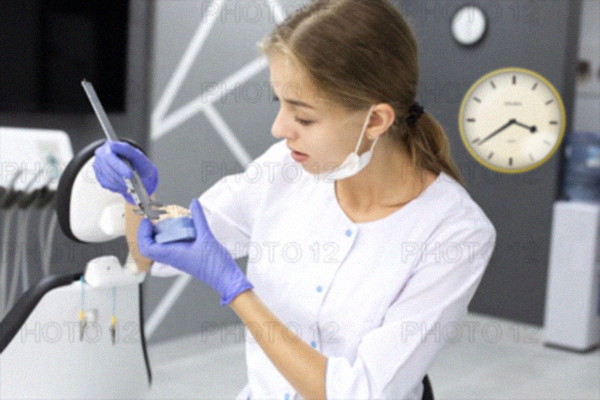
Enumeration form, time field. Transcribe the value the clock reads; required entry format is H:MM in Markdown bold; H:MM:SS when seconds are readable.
**3:39**
